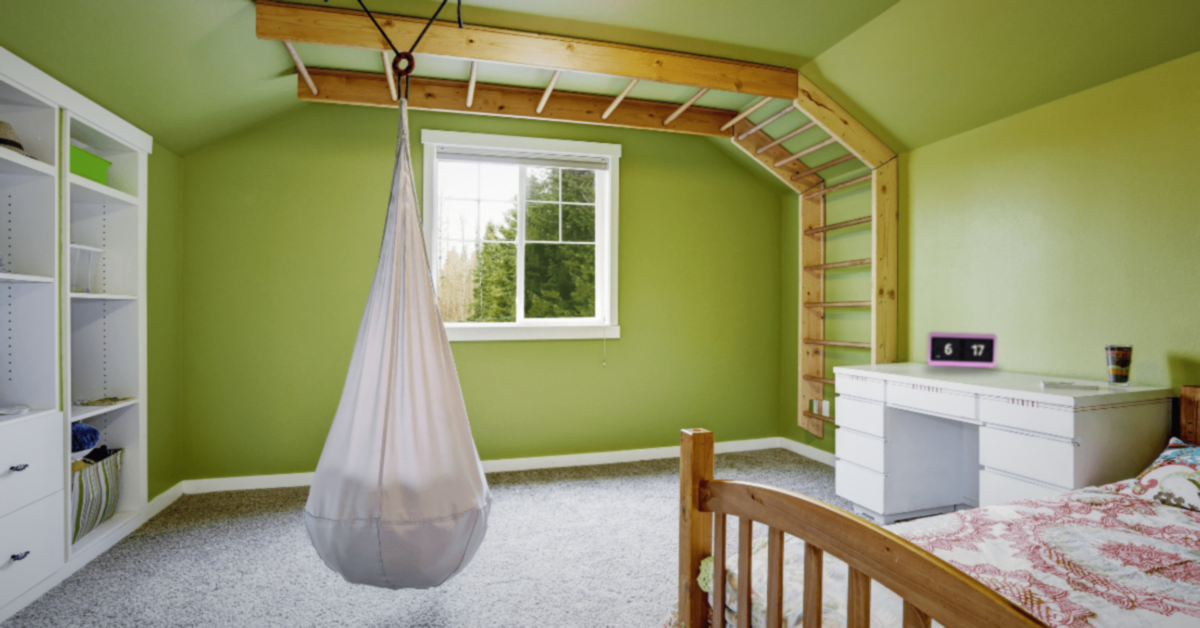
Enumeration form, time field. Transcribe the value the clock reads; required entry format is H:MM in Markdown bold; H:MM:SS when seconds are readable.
**6:17**
